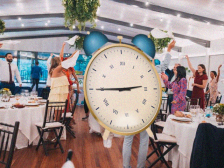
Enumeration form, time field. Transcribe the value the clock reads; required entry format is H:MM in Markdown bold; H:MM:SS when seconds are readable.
**2:45**
